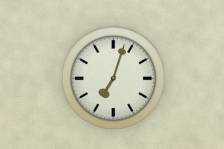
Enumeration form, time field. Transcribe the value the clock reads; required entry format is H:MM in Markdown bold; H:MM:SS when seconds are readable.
**7:03**
